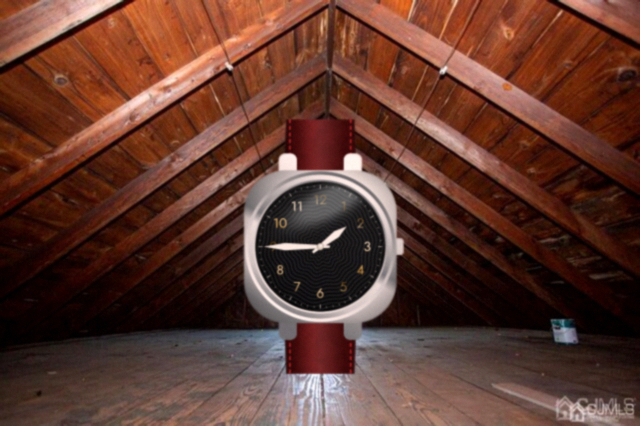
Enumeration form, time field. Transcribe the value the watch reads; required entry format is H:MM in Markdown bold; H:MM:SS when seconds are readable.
**1:45**
